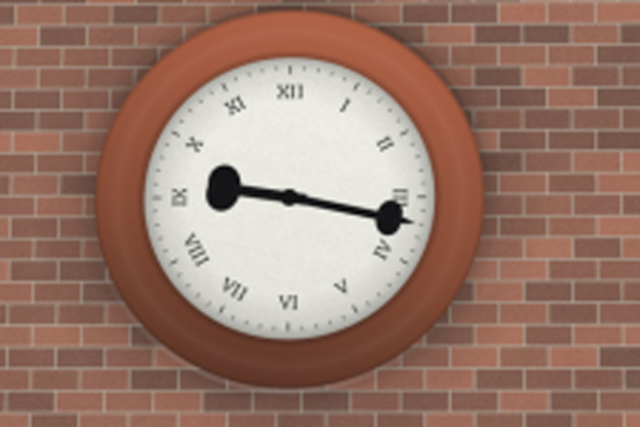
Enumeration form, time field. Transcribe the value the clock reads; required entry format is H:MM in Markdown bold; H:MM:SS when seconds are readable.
**9:17**
